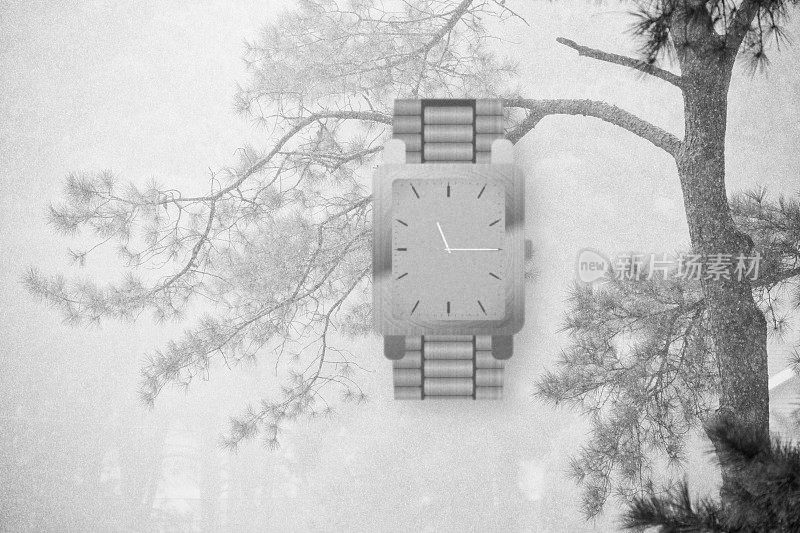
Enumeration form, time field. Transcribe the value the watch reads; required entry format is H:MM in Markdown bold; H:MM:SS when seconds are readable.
**11:15**
